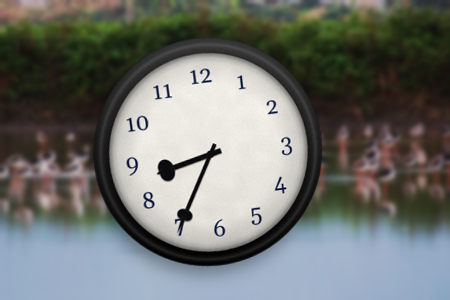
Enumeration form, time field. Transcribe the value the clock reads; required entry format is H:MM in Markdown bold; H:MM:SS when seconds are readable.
**8:35**
